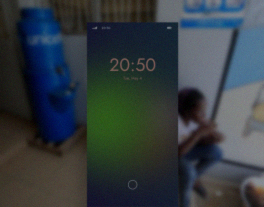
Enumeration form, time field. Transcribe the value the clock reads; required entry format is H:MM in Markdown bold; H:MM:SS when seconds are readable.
**20:50**
